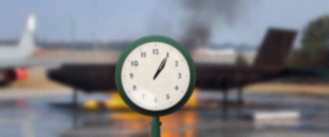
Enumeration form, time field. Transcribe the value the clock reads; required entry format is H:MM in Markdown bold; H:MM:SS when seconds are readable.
**1:05**
